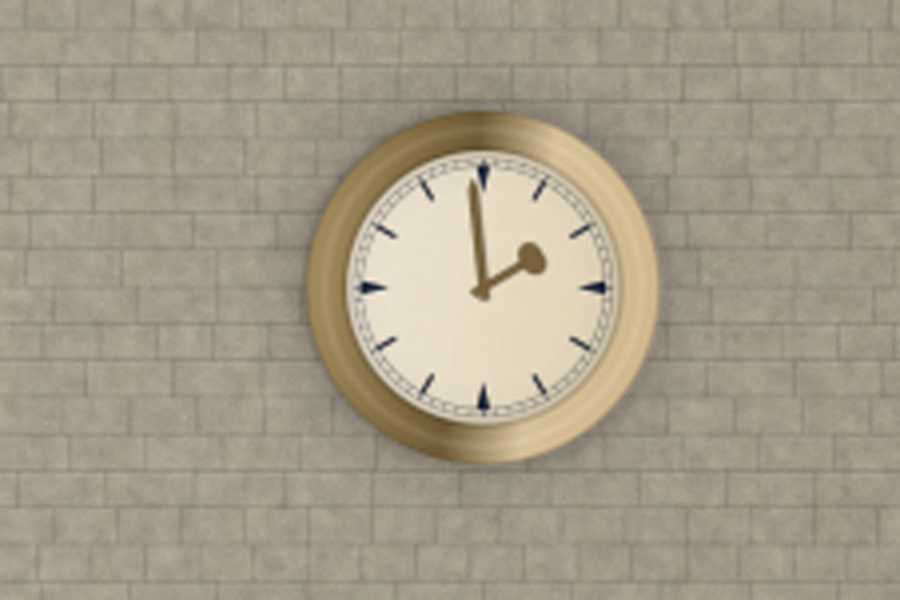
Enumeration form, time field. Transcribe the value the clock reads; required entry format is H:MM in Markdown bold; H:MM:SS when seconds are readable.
**1:59**
